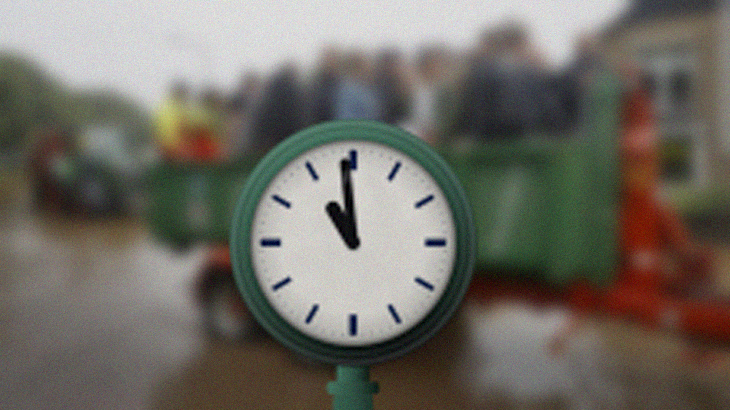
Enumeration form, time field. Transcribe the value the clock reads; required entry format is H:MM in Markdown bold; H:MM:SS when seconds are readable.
**10:59**
